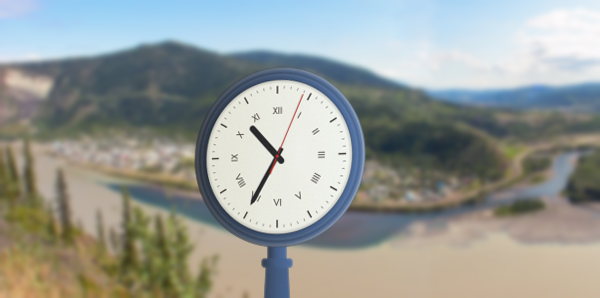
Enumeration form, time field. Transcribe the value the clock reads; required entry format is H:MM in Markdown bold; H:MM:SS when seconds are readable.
**10:35:04**
